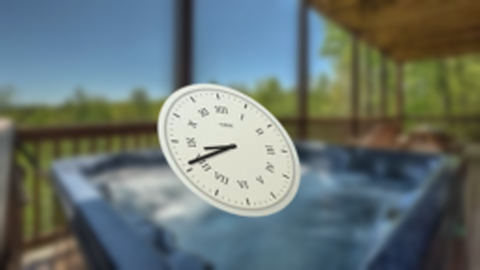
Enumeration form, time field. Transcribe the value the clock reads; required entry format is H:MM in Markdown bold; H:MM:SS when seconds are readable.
**8:41**
